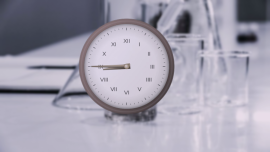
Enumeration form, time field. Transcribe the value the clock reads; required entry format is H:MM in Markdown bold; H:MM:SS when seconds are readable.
**8:45**
